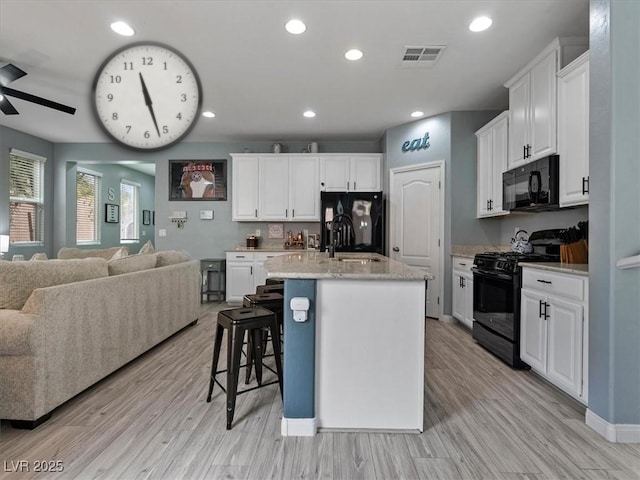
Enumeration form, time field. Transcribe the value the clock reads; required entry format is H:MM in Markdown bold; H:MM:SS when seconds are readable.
**11:27**
